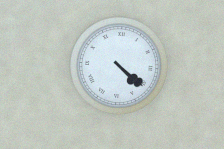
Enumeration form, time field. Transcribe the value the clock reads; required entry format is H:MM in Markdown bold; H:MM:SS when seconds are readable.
**4:21**
